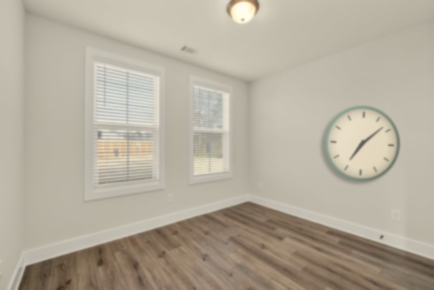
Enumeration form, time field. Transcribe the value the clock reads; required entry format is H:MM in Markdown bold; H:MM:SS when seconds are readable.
**7:08**
